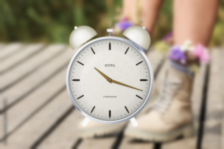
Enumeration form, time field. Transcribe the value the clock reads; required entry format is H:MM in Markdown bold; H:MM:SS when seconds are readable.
**10:18**
